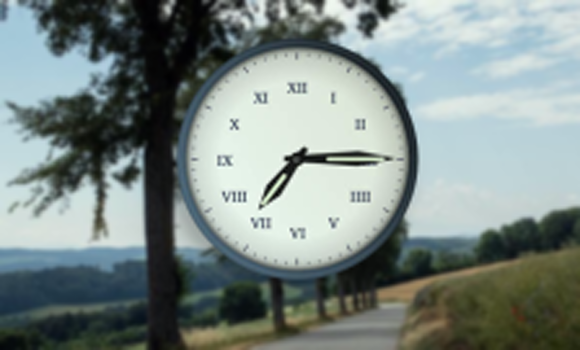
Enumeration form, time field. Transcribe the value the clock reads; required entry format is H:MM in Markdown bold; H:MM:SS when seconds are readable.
**7:15**
